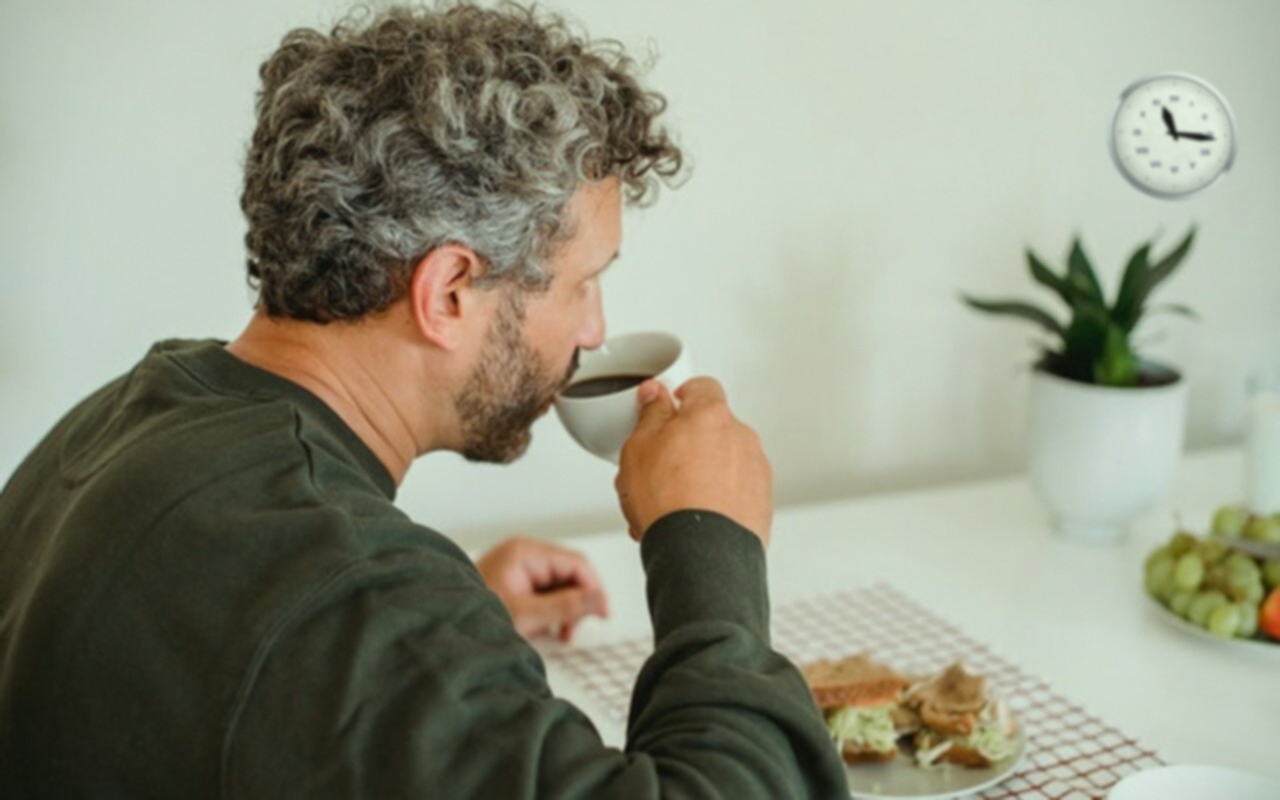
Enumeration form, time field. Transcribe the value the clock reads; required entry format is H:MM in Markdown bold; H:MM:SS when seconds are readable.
**11:16**
